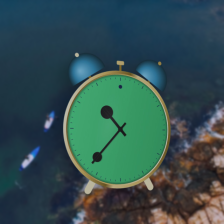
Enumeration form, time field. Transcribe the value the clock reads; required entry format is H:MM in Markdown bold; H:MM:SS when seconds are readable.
**10:37**
